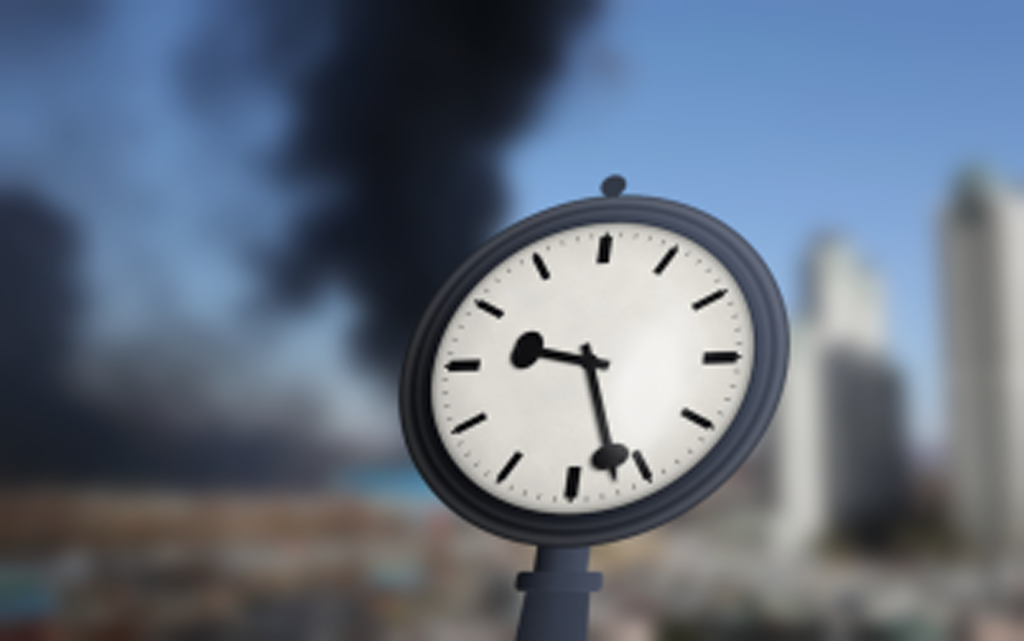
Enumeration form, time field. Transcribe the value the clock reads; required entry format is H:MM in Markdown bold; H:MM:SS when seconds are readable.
**9:27**
